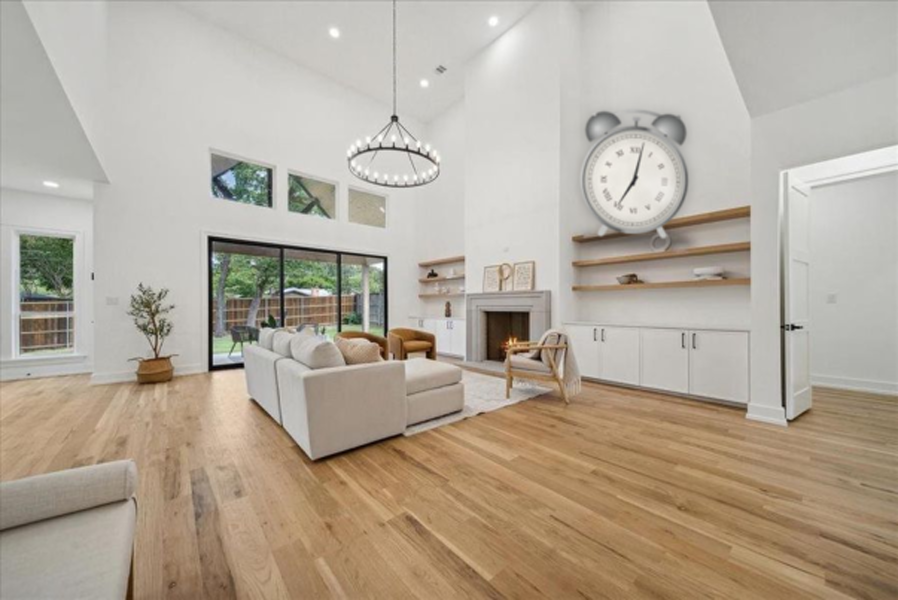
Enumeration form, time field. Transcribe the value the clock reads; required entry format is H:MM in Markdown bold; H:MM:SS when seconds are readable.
**7:02**
